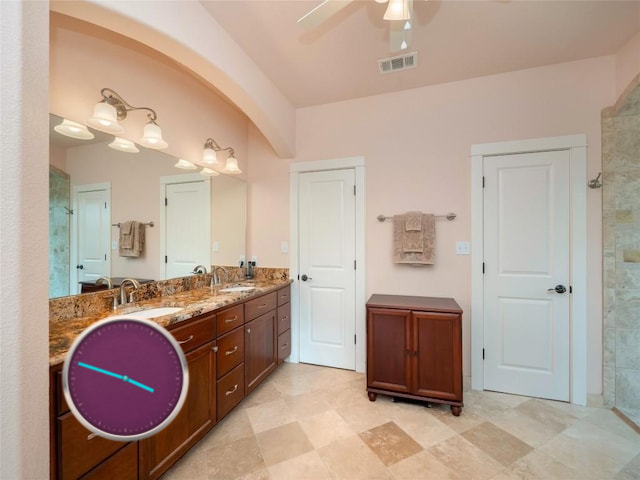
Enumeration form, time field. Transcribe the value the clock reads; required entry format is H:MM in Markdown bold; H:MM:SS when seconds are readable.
**3:48**
